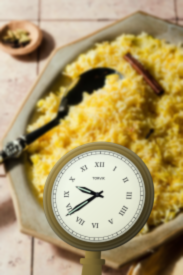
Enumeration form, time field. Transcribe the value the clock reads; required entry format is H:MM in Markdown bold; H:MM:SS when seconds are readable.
**9:39**
